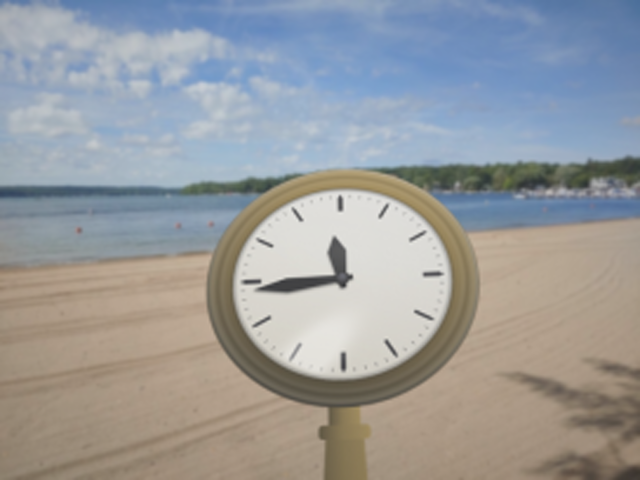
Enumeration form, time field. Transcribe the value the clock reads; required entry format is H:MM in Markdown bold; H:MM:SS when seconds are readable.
**11:44**
